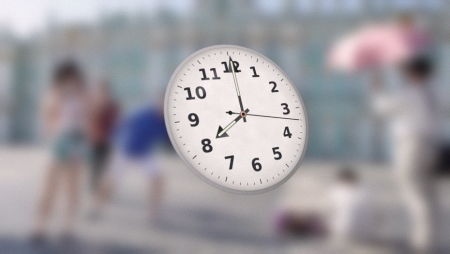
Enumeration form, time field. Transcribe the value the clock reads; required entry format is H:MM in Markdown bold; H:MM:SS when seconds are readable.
**8:00:17**
